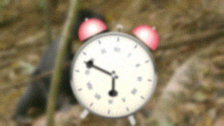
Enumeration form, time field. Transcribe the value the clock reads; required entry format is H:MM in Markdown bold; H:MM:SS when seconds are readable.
**5:48**
